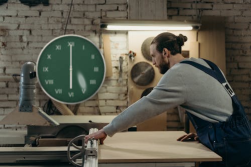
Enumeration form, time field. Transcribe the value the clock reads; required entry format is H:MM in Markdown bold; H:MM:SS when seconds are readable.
**6:00**
